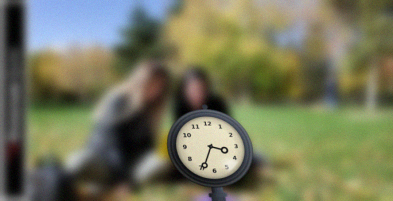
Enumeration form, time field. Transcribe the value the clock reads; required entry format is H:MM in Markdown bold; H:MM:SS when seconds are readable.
**3:34**
